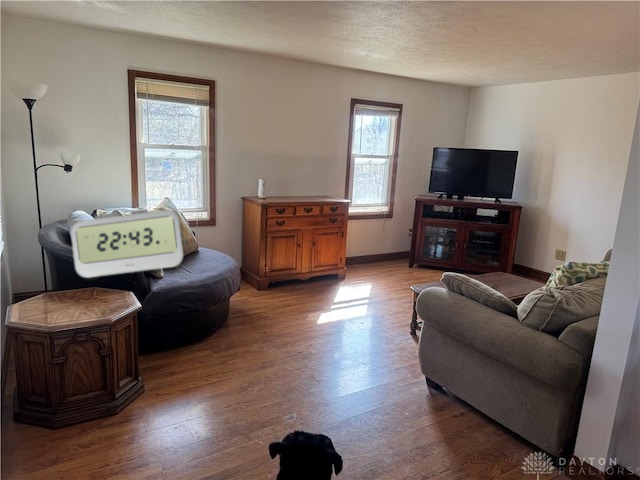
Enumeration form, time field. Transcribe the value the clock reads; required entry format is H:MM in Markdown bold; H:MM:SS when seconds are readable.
**22:43**
